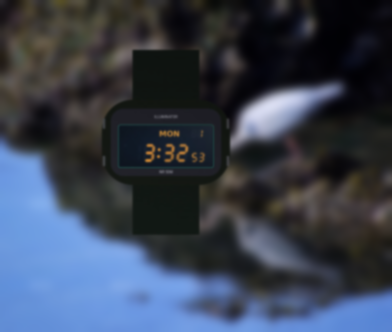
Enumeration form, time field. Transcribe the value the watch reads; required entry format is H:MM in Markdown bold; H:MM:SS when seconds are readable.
**3:32**
